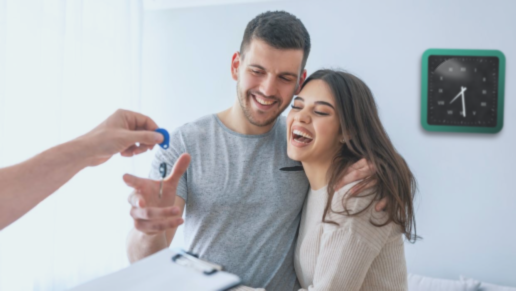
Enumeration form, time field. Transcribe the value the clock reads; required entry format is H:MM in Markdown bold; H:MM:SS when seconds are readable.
**7:29**
